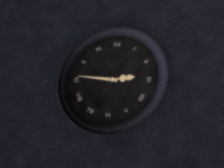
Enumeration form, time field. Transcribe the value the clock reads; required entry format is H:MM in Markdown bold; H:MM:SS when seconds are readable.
**2:46**
